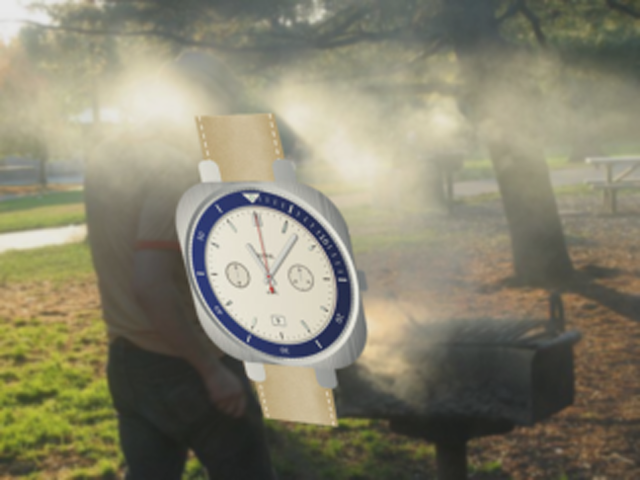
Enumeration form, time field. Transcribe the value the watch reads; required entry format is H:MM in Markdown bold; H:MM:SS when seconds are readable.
**11:07**
